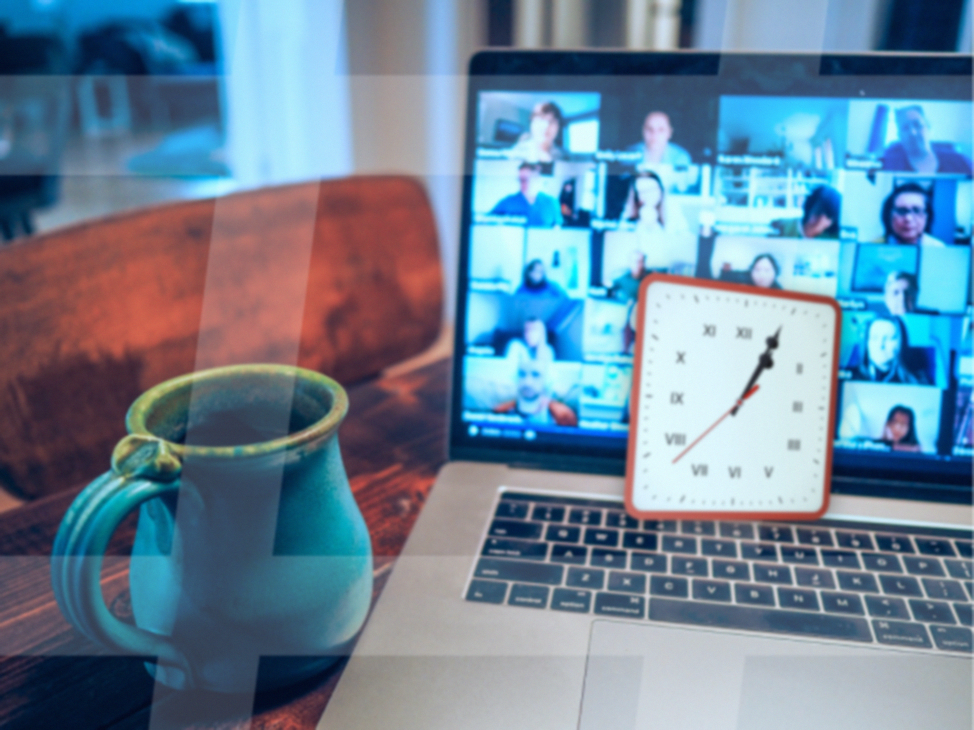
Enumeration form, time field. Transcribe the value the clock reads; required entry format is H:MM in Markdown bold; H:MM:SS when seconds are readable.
**1:04:38**
